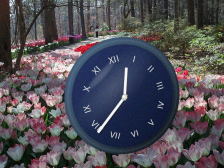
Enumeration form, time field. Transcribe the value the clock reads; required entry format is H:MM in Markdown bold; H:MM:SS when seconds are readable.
**12:39**
